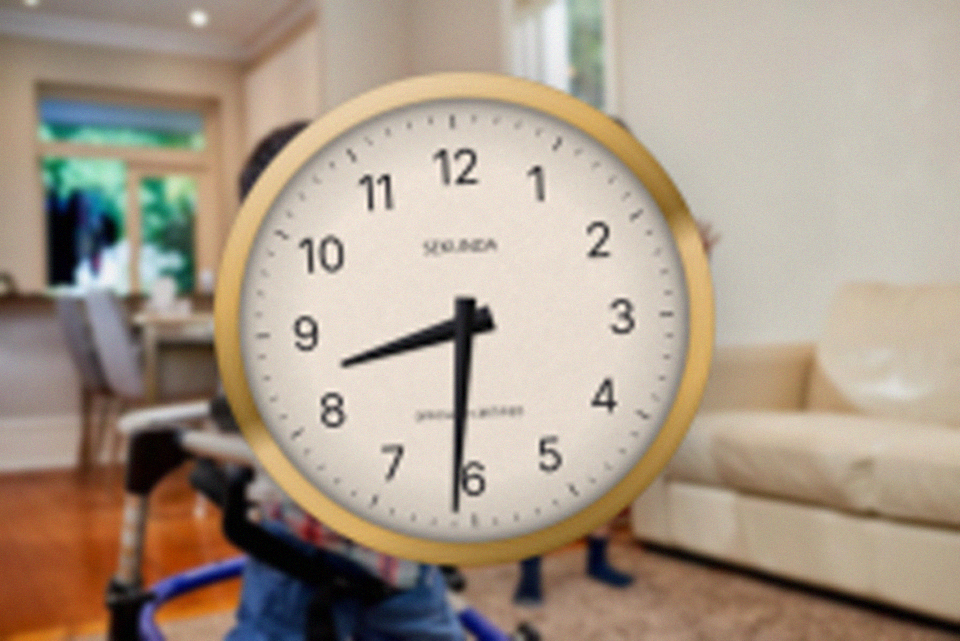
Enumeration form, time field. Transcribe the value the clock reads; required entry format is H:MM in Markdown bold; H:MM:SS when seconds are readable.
**8:31**
